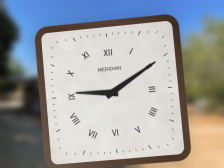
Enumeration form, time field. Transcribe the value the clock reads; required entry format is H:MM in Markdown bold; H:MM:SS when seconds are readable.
**9:10**
